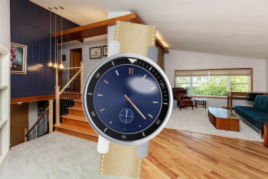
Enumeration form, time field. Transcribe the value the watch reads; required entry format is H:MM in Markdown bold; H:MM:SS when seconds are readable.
**4:22**
